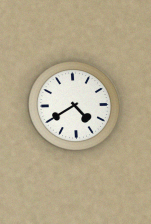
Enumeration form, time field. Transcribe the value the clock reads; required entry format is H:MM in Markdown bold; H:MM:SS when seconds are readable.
**4:40**
